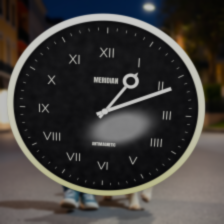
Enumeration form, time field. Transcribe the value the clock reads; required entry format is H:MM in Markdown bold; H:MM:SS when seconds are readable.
**1:11**
